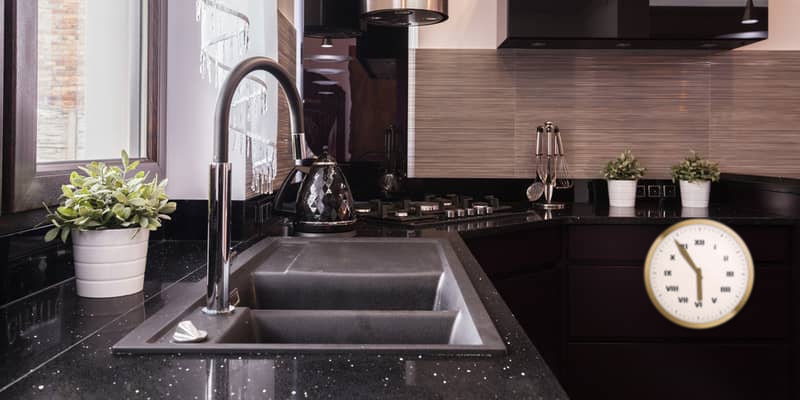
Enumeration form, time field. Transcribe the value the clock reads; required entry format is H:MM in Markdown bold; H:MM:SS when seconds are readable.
**5:54**
